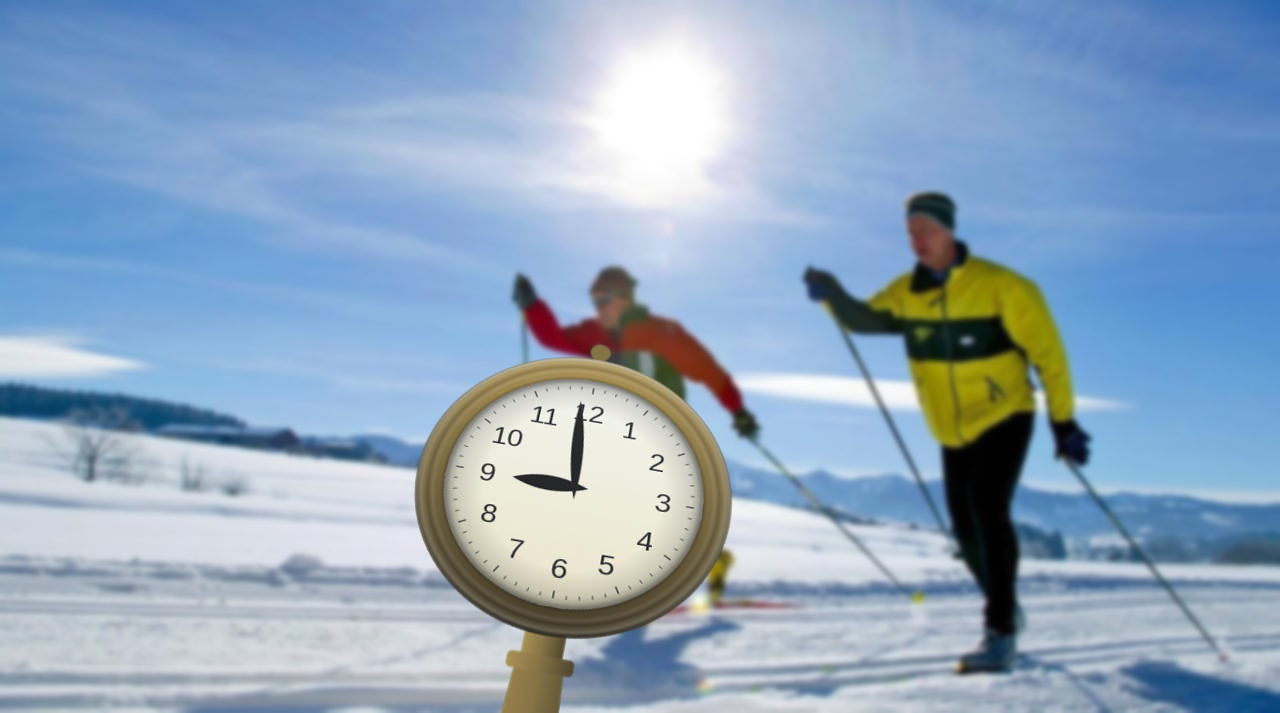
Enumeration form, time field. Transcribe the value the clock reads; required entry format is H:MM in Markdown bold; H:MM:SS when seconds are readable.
**8:59**
